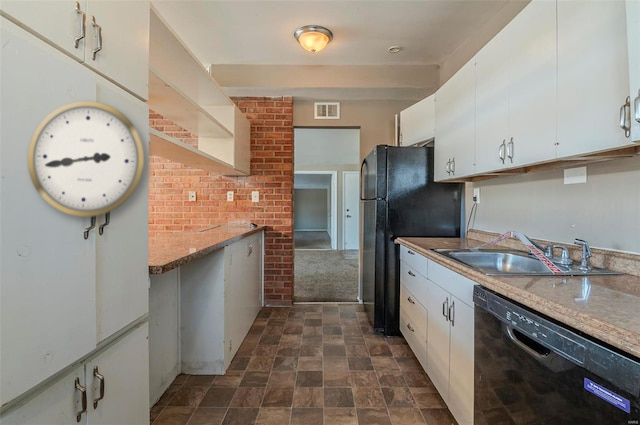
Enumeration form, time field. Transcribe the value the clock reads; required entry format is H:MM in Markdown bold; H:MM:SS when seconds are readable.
**2:43**
